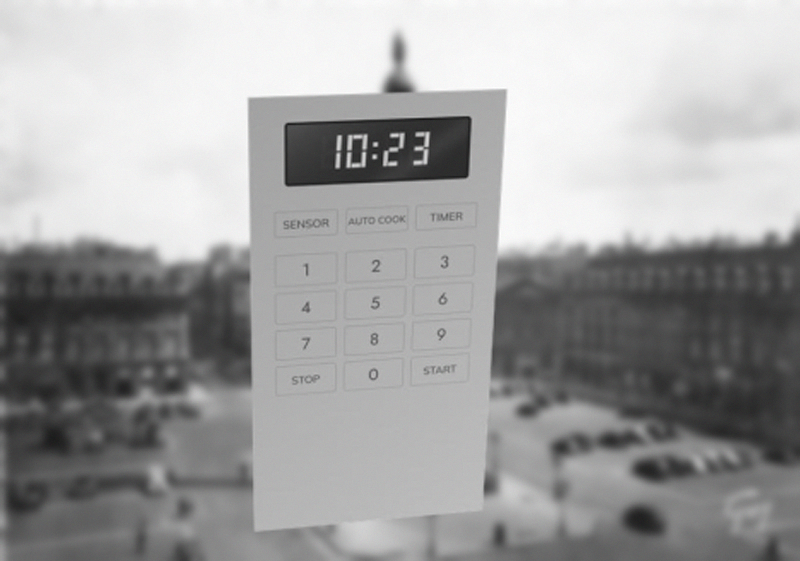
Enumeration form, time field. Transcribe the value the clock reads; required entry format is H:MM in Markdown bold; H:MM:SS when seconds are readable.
**10:23**
